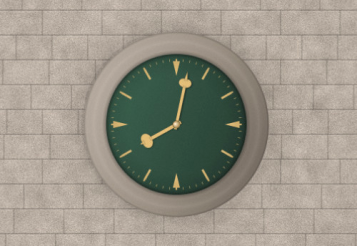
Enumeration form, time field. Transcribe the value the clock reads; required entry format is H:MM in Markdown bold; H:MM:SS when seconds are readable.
**8:02**
